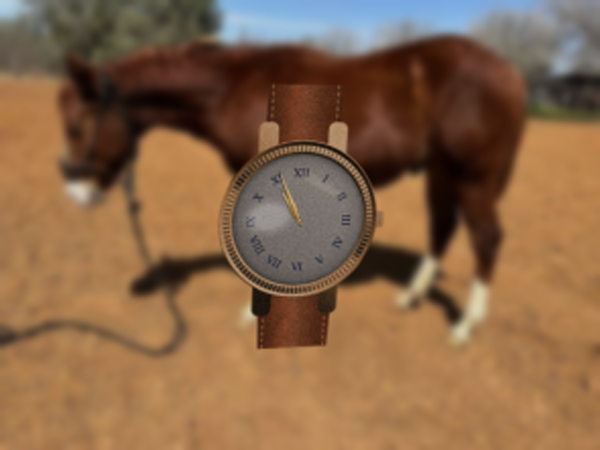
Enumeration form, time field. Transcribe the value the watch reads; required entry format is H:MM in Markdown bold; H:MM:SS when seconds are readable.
**10:56**
